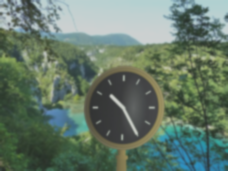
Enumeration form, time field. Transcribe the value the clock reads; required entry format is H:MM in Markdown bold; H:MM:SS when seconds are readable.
**10:25**
